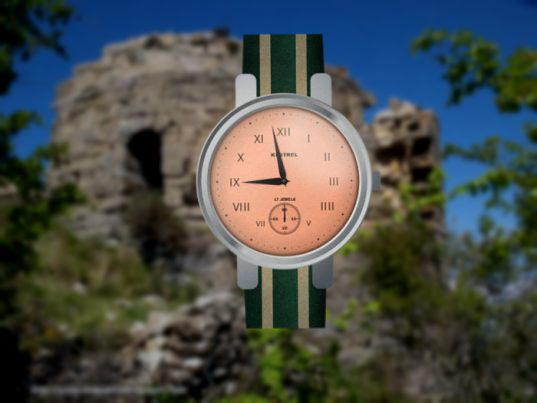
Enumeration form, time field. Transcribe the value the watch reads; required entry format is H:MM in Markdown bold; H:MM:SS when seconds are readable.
**8:58**
